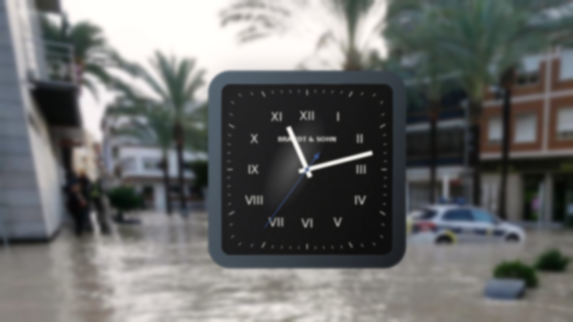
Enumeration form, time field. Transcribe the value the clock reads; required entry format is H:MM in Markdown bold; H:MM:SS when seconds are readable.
**11:12:36**
